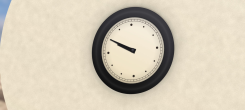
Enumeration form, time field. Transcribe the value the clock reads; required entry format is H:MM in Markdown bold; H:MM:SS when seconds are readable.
**9:50**
